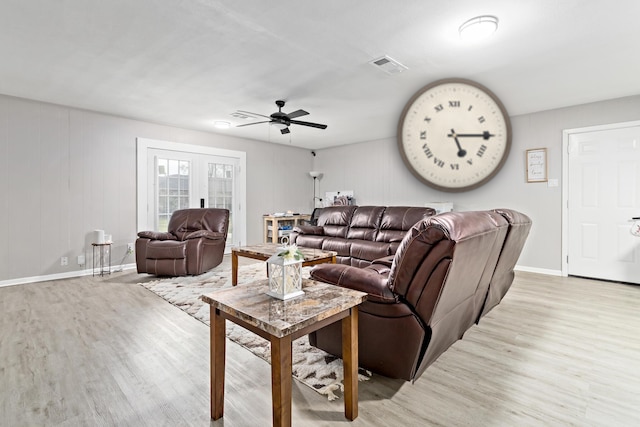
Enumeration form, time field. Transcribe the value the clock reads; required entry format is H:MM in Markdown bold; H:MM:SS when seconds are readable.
**5:15**
